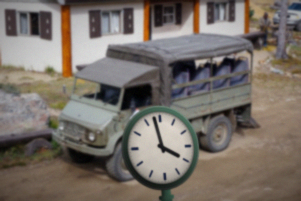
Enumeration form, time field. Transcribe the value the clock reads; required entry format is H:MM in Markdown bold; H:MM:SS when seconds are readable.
**3:58**
